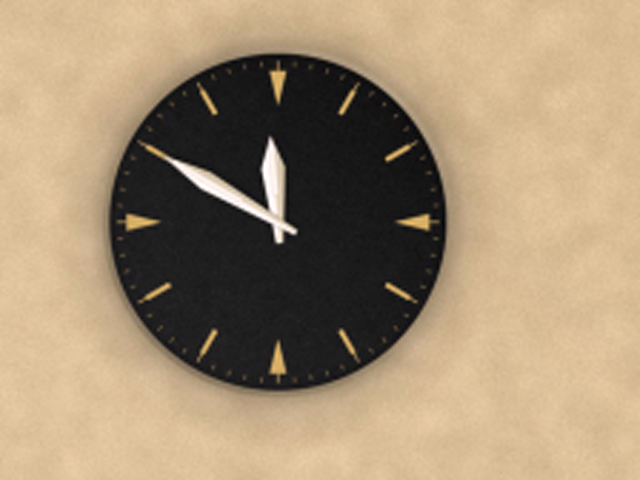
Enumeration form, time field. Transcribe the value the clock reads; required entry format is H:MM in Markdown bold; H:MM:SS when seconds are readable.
**11:50**
